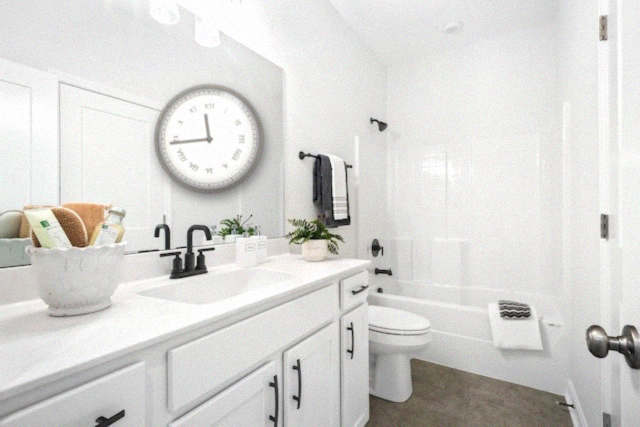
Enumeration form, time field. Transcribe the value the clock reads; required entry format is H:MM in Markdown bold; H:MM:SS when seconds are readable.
**11:44**
